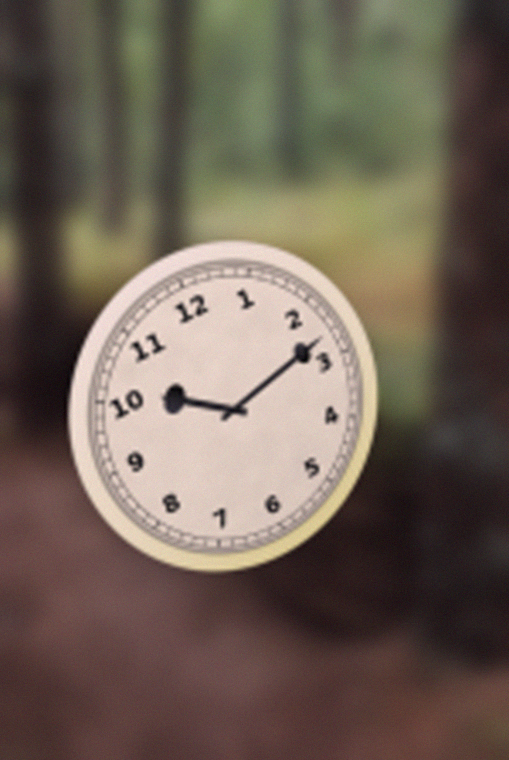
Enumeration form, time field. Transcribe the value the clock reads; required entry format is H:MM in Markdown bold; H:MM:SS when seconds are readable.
**10:13**
